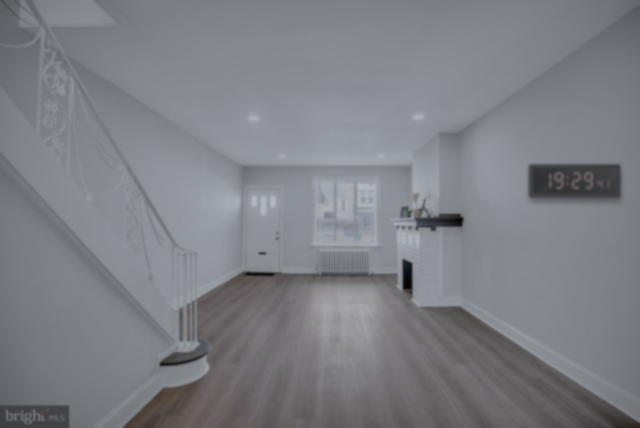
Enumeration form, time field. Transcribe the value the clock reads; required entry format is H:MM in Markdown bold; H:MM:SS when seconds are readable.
**19:29**
